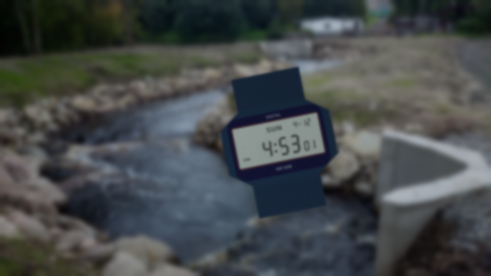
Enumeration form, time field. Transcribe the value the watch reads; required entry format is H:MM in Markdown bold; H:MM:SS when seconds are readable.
**4:53**
